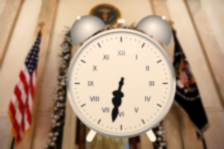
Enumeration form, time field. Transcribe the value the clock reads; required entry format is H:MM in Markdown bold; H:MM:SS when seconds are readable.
**6:32**
